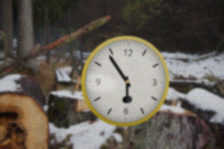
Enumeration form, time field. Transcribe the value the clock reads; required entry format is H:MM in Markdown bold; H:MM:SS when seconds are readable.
**5:54**
